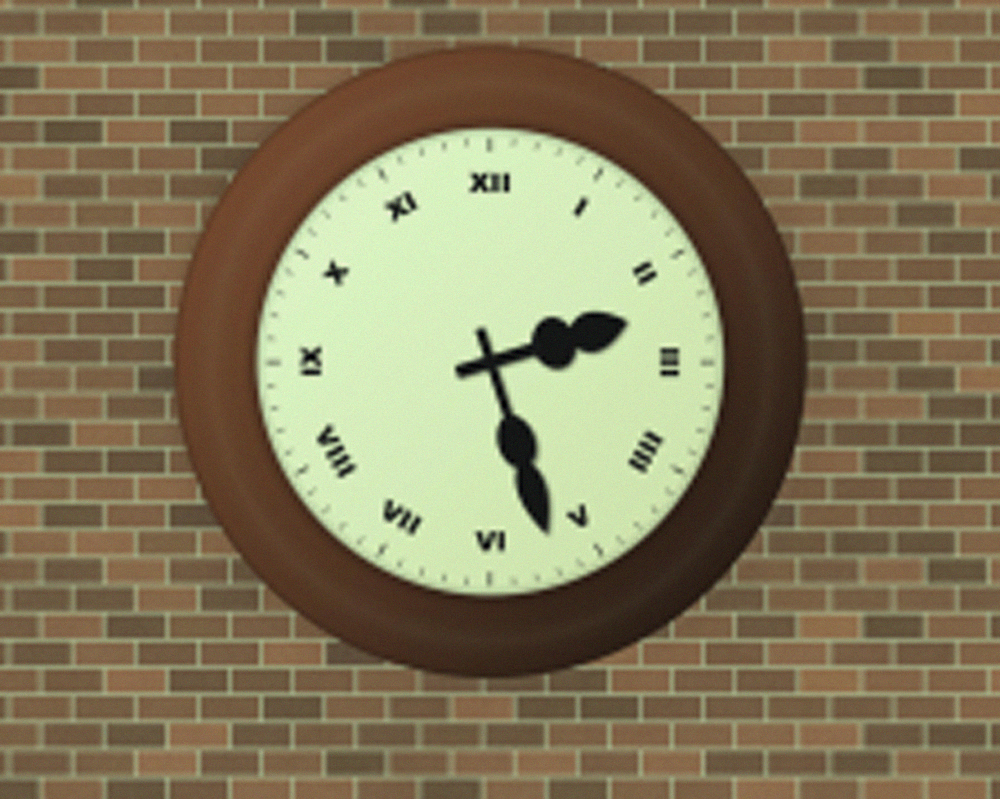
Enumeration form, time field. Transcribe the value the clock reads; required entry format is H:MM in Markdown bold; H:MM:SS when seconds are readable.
**2:27**
